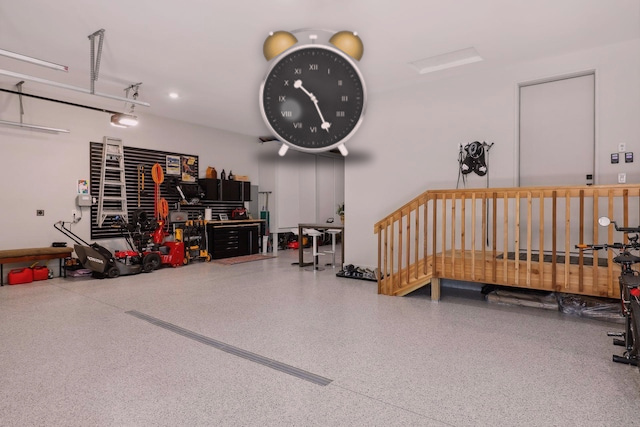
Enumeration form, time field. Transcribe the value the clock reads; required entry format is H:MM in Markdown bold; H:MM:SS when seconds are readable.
**10:26**
